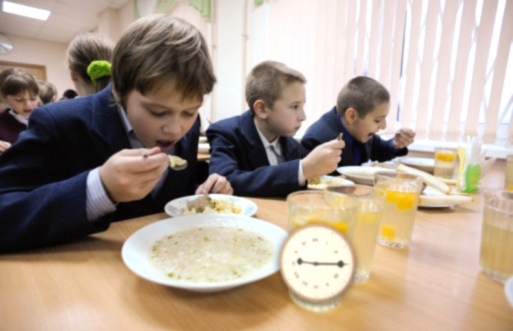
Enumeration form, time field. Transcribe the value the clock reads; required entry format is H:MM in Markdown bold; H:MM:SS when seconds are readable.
**9:15**
